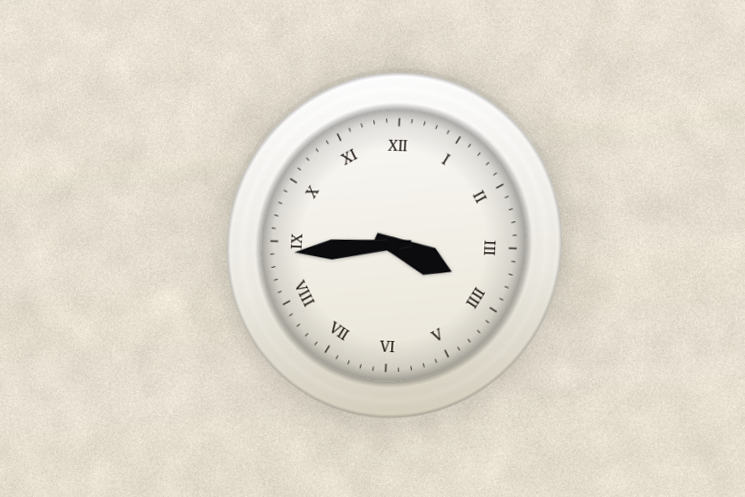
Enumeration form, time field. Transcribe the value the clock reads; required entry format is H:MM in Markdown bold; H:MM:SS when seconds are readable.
**3:44**
